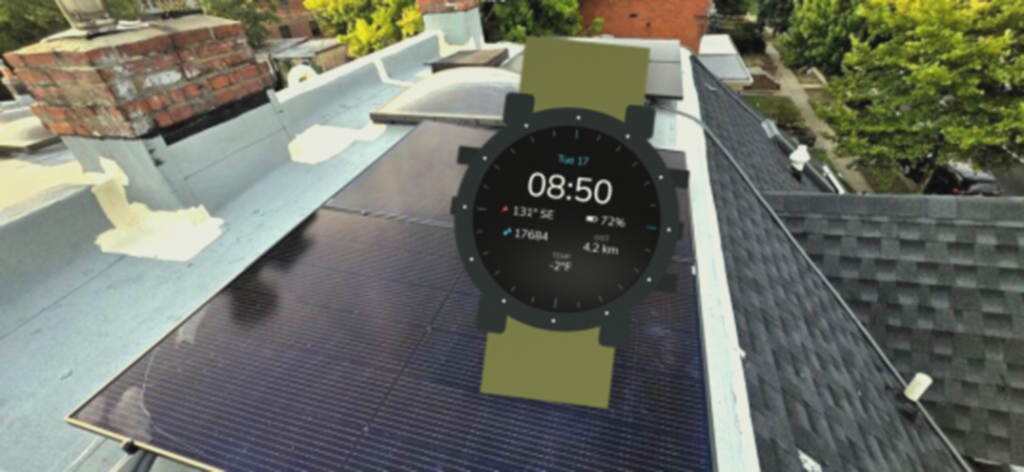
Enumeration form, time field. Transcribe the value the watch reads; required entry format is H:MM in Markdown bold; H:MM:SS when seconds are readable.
**8:50**
